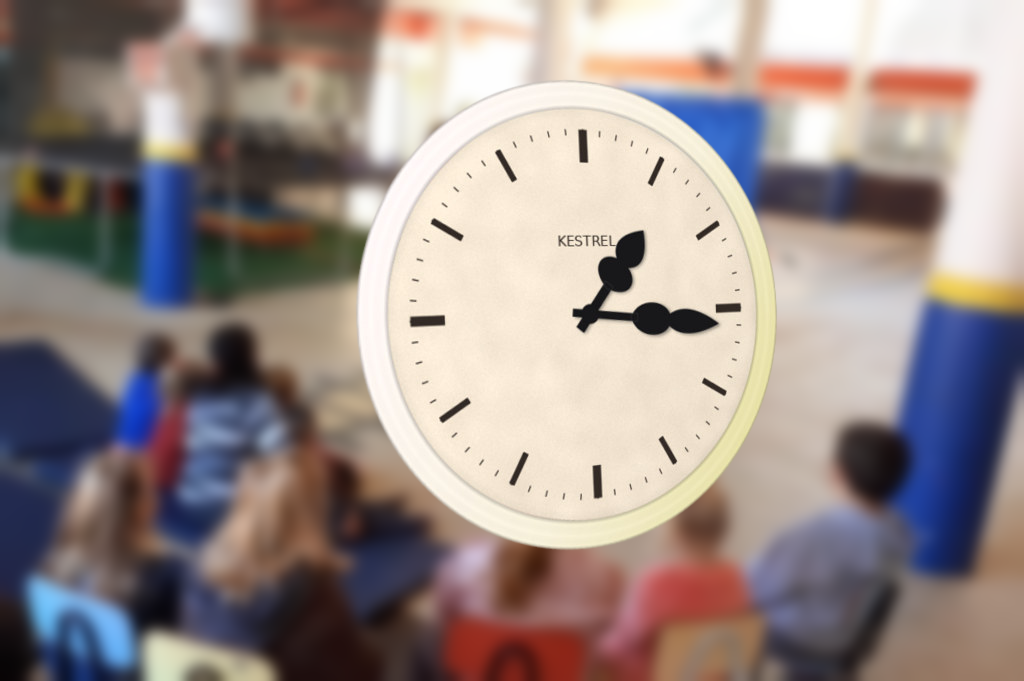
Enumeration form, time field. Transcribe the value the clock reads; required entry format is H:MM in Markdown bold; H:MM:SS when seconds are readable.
**1:16**
